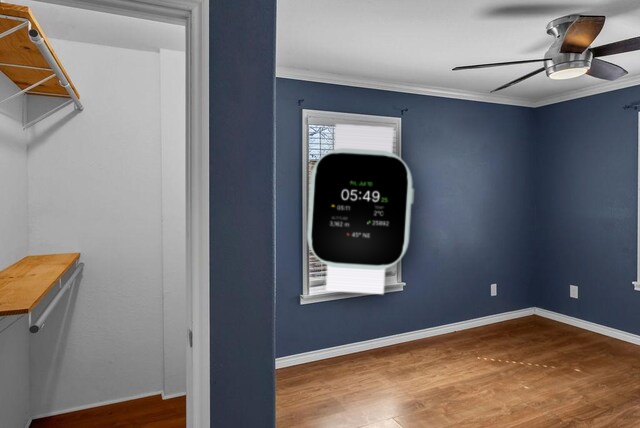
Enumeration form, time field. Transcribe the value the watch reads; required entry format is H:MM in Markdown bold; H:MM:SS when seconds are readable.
**5:49**
